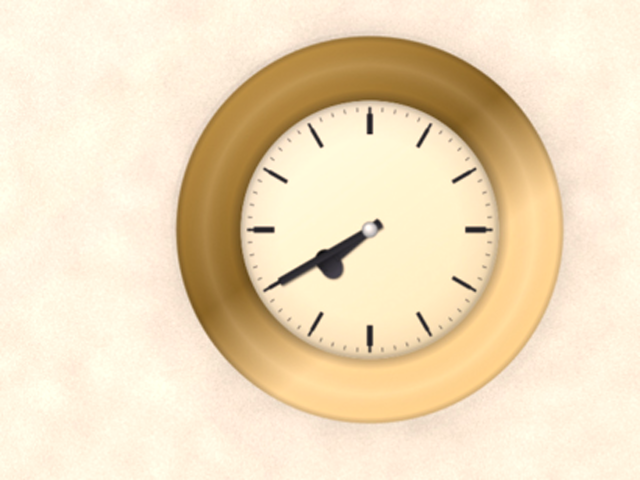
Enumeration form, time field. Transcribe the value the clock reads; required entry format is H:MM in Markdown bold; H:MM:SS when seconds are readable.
**7:40**
